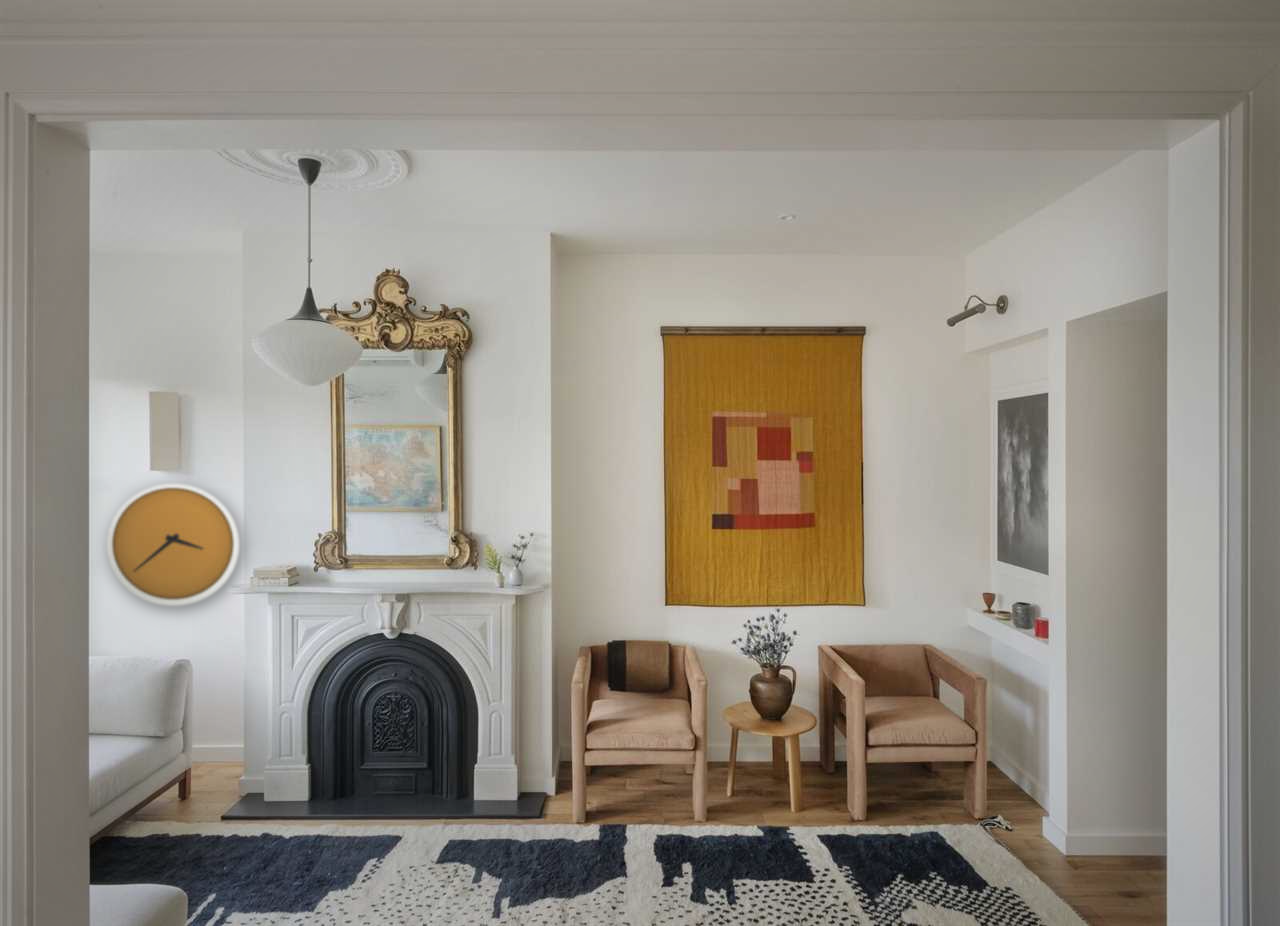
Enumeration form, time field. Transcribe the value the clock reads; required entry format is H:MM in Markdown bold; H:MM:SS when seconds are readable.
**3:38**
